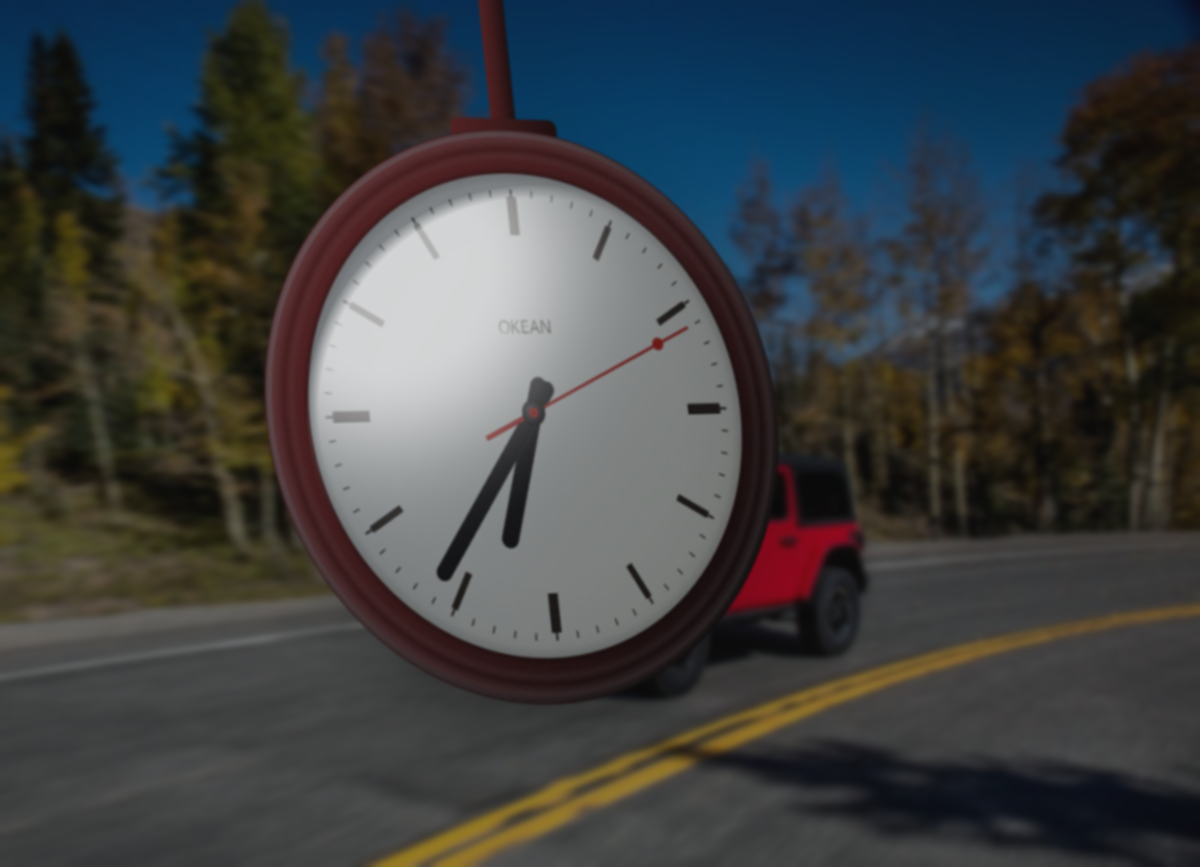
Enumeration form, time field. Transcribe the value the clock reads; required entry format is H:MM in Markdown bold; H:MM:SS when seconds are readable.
**6:36:11**
